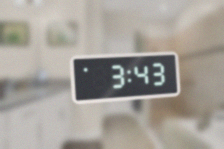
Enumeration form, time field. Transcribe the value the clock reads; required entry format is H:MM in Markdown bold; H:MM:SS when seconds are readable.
**3:43**
